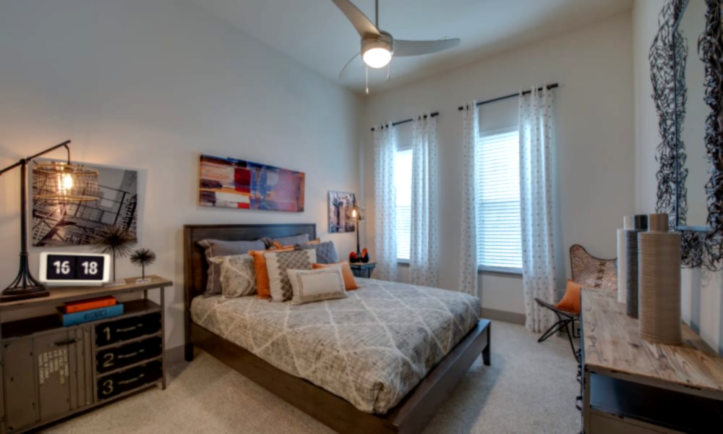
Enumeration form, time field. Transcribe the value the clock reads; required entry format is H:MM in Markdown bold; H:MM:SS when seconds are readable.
**16:18**
